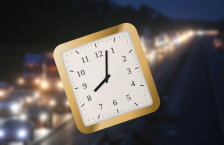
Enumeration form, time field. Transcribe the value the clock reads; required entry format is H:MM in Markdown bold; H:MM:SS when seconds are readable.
**8:03**
